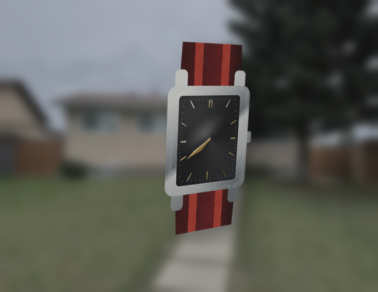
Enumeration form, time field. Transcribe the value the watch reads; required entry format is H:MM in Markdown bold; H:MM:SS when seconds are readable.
**7:39**
